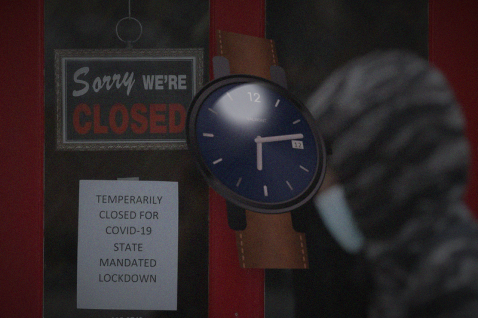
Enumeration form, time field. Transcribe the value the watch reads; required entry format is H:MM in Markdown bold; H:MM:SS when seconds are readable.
**6:13**
